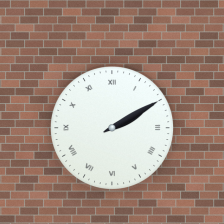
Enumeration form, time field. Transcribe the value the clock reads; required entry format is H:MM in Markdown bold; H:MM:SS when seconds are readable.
**2:10**
